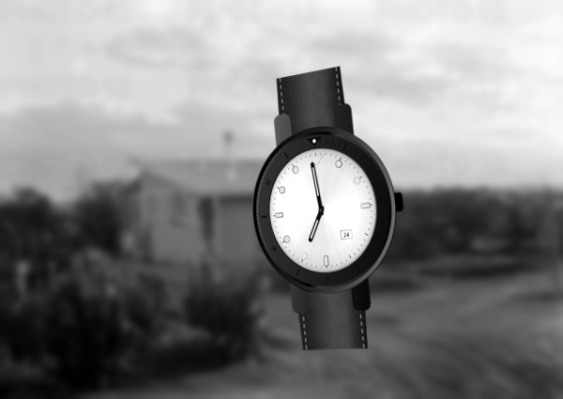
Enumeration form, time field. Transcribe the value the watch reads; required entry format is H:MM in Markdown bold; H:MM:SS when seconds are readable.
**6:59**
